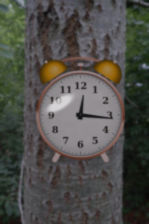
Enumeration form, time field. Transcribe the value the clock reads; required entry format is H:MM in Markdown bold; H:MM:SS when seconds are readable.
**12:16**
